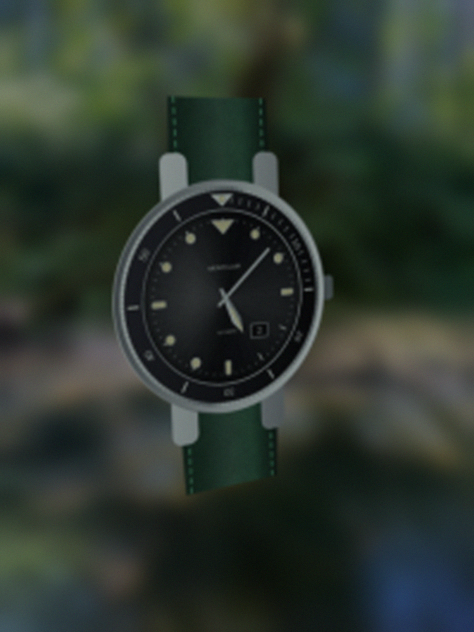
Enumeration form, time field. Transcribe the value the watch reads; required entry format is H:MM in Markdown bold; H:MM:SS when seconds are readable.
**5:08**
